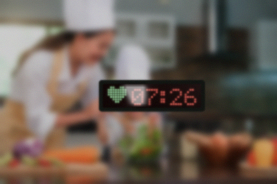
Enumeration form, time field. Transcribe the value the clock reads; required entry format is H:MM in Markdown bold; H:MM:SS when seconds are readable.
**7:26**
